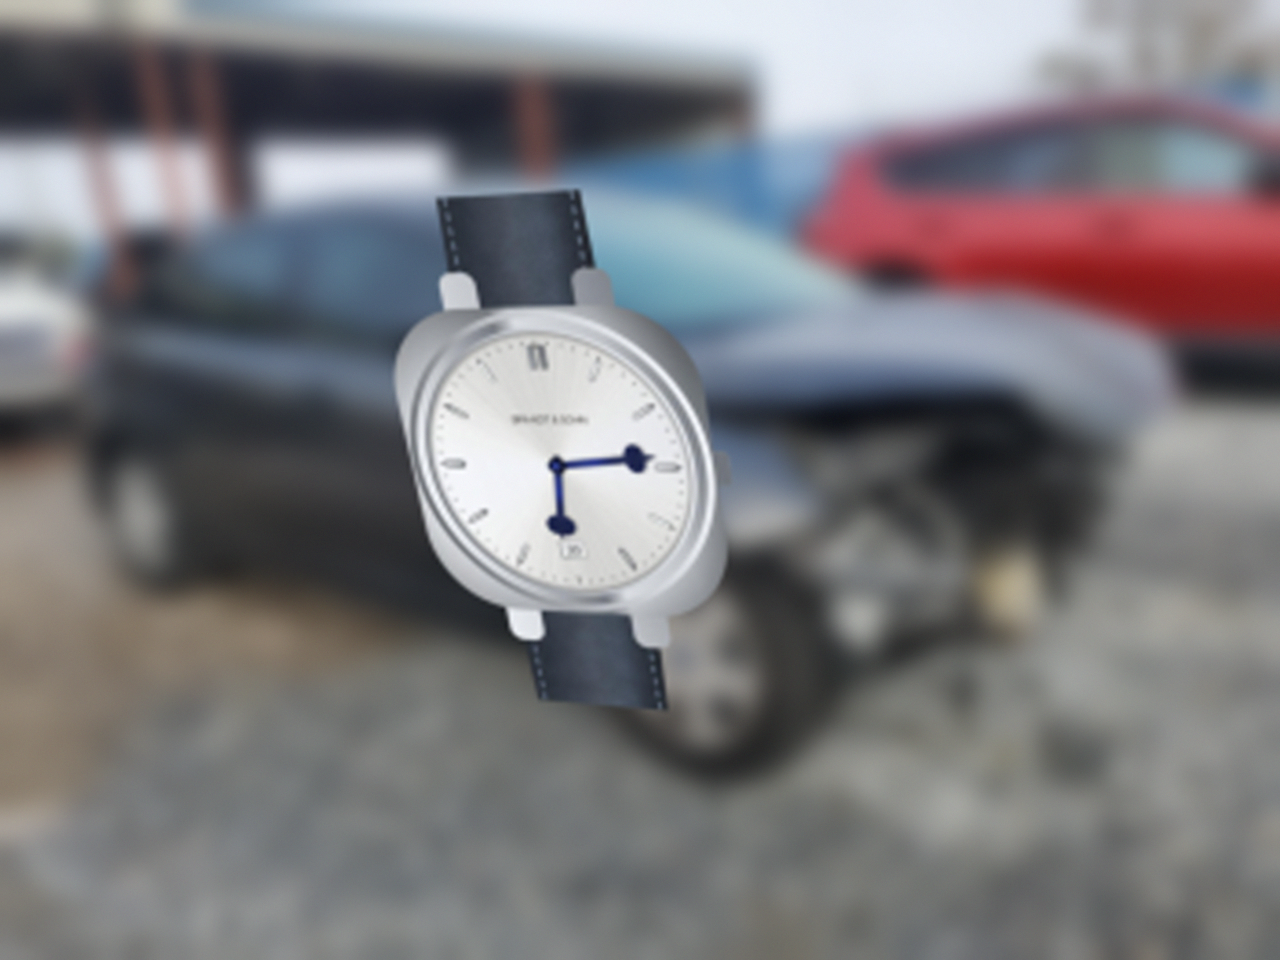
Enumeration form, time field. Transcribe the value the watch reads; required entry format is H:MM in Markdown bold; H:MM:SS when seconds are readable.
**6:14**
